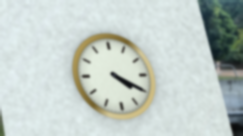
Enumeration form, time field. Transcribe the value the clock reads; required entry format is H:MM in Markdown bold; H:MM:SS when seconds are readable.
**4:20**
